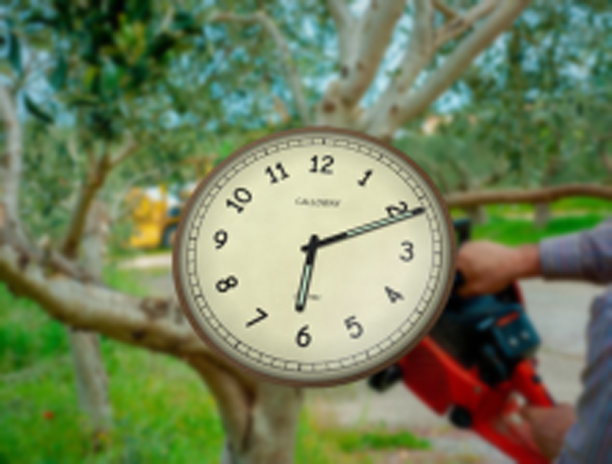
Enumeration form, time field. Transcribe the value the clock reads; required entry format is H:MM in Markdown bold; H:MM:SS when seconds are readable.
**6:11**
